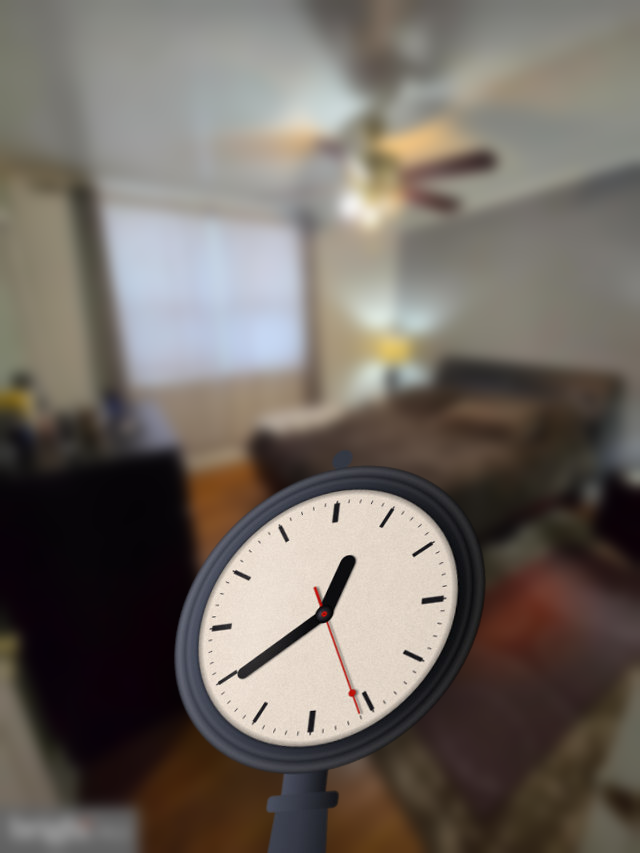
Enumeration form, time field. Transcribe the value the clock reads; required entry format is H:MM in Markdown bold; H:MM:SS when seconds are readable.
**12:39:26**
